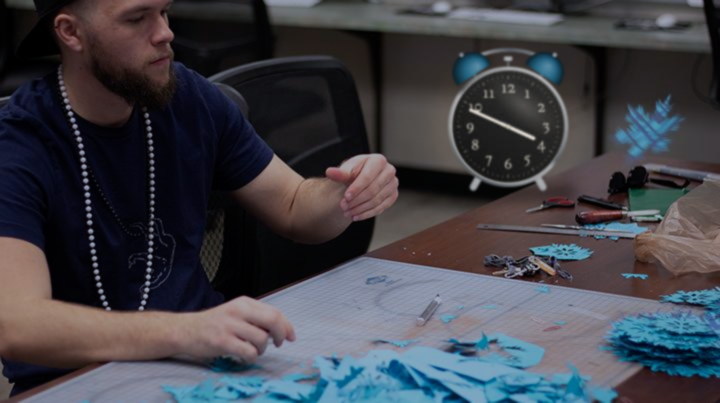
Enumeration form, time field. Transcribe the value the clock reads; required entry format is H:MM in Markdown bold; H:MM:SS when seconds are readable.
**3:49**
